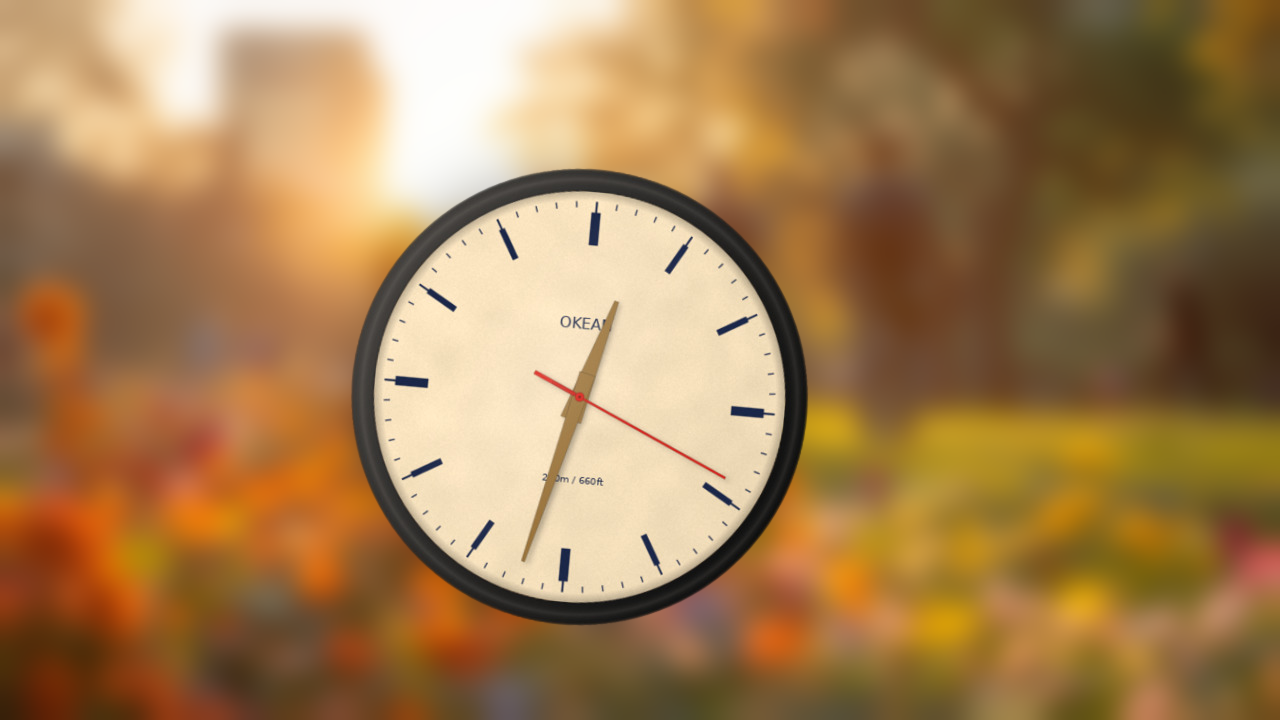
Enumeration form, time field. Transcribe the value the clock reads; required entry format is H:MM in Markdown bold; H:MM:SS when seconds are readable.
**12:32:19**
